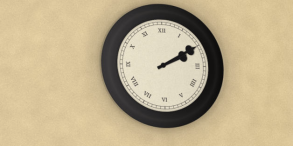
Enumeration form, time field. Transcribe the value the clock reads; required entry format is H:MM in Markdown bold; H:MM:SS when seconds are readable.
**2:10**
